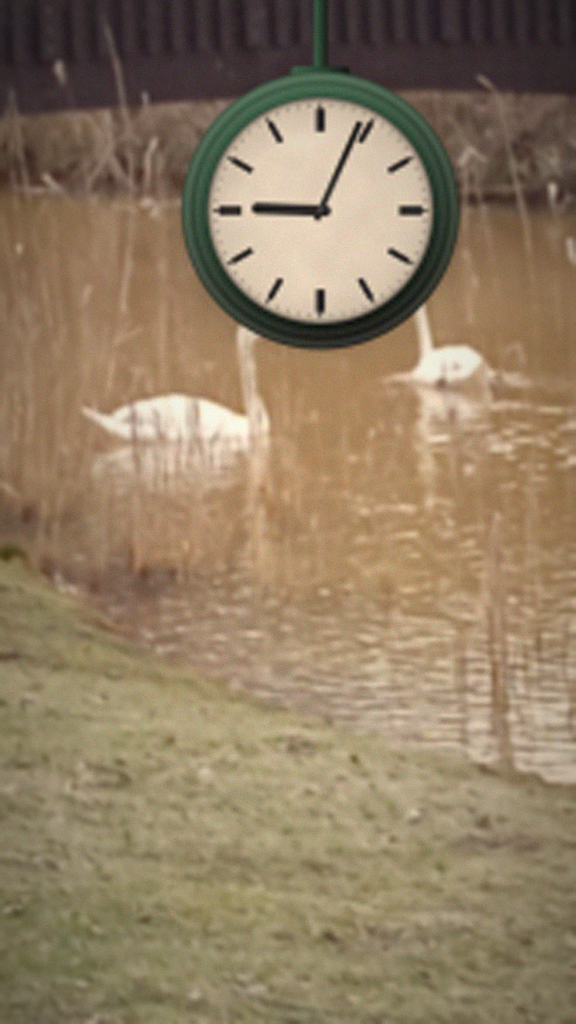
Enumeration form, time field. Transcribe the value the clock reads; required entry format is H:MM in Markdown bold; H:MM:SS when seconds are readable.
**9:04**
